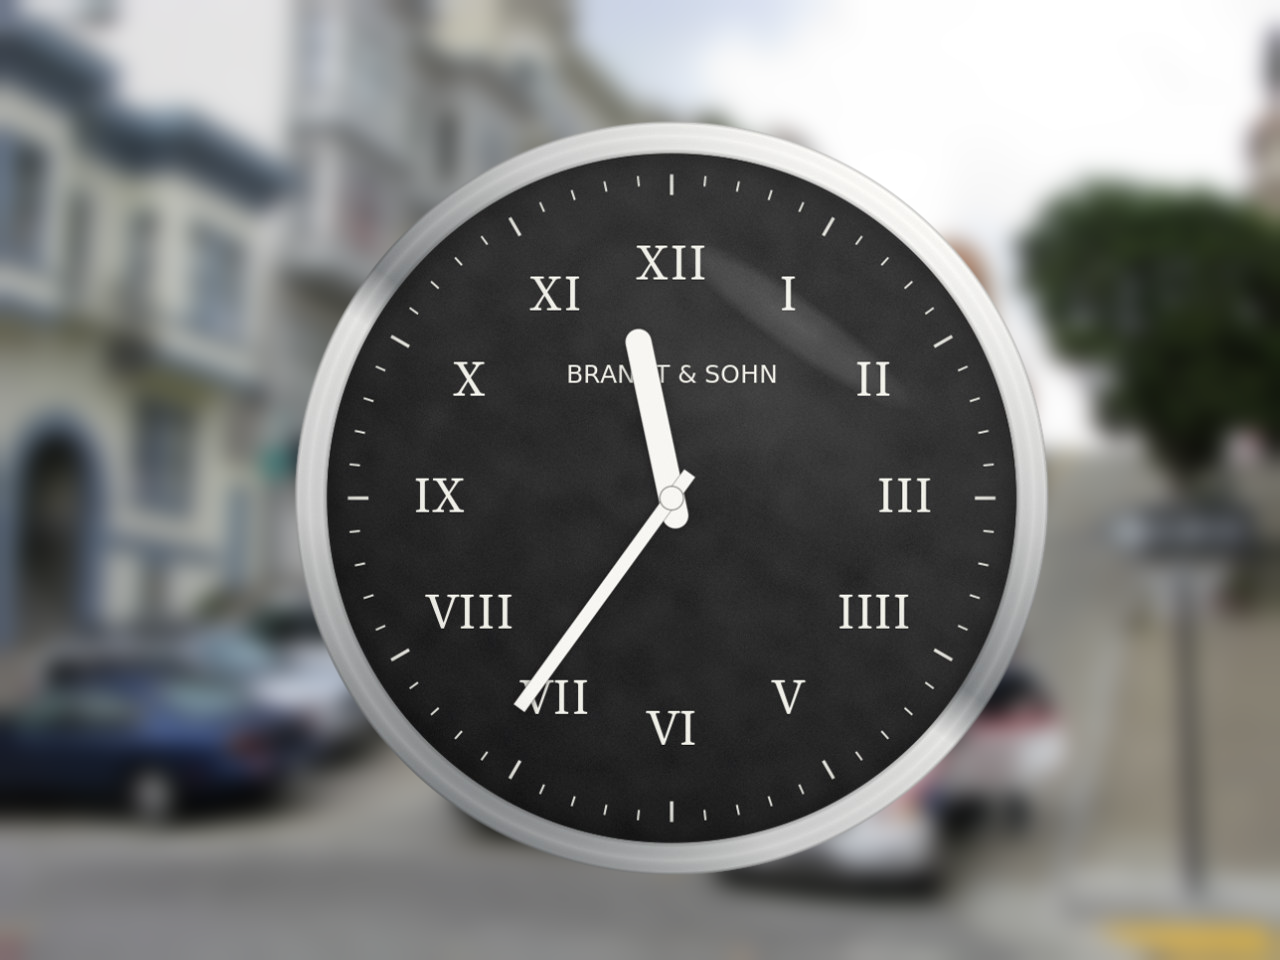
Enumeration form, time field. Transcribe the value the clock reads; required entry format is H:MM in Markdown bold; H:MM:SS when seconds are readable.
**11:36**
